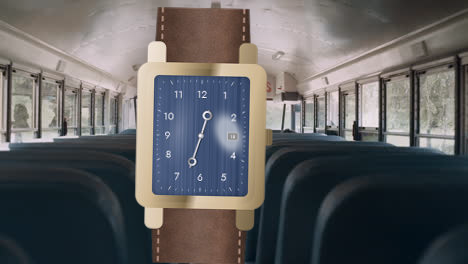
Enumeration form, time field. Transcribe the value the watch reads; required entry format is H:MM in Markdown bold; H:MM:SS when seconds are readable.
**12:33**
